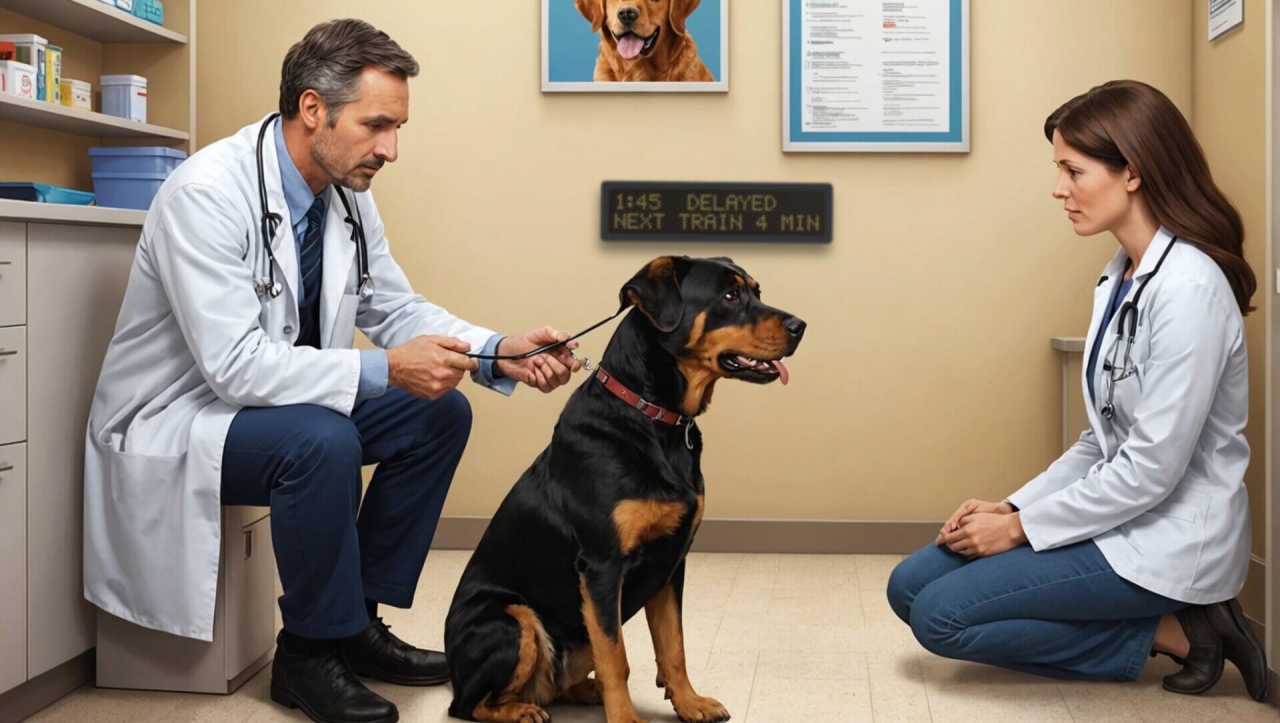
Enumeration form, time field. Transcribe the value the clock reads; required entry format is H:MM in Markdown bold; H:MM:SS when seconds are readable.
**1:45**
